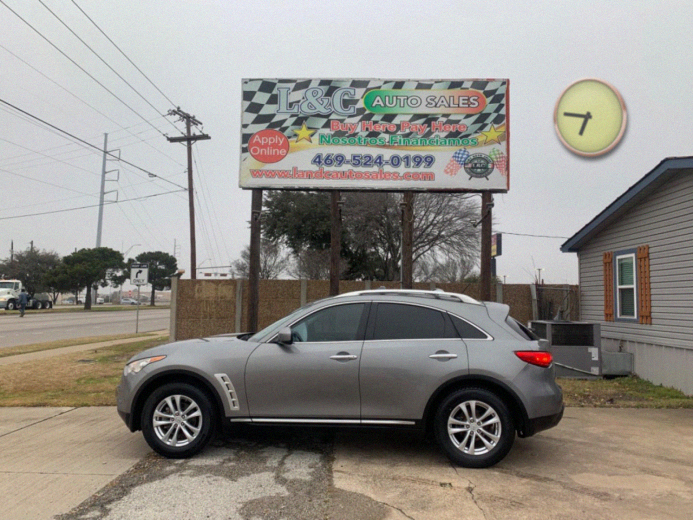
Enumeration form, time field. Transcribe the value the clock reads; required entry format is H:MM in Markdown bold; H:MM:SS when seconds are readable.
**6:46**
